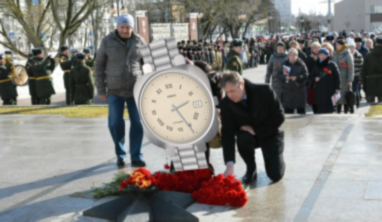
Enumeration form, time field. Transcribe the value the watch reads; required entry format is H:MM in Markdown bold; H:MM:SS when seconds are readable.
**2:26**
